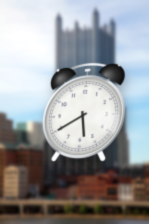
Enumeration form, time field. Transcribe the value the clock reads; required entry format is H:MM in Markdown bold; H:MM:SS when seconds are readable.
**5:40**
